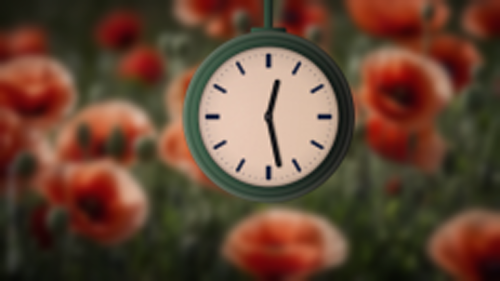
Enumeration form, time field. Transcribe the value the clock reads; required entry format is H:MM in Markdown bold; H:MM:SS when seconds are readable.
**12:28**
